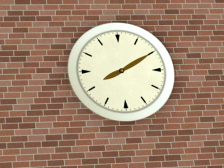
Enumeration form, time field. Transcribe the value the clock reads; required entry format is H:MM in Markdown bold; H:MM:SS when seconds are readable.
**8:10**
